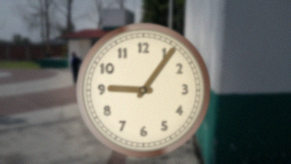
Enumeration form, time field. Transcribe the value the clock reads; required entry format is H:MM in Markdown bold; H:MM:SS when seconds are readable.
**9:06**
